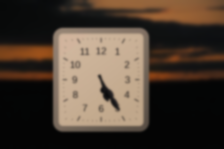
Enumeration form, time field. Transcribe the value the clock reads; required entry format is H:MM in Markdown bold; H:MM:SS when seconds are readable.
**5:25**
